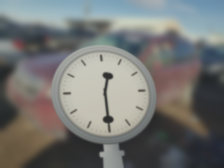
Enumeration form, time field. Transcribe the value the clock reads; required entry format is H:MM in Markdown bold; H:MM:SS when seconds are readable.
**12:30**
